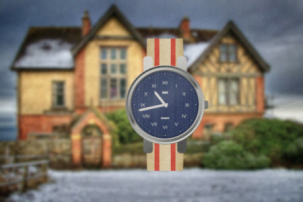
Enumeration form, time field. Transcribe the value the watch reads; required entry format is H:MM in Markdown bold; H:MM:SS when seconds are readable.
**10:43**
